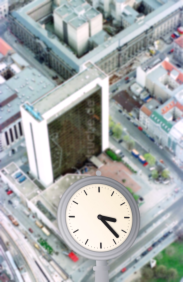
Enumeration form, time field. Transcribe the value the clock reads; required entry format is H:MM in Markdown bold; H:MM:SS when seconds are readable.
**3:23**
